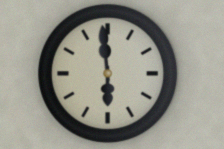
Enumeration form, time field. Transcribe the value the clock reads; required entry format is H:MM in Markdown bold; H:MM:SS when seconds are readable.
**5:59**
